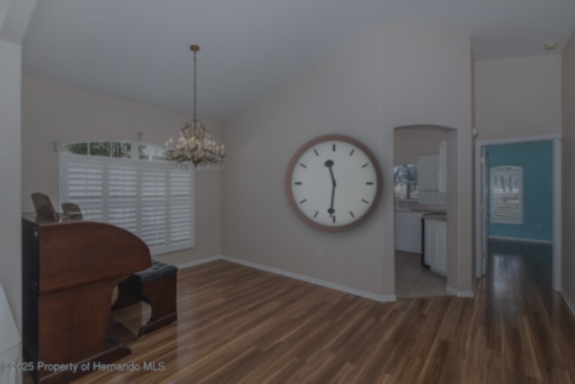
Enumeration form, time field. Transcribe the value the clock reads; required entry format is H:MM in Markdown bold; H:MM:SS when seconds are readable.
**11:31**
